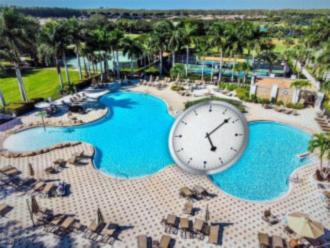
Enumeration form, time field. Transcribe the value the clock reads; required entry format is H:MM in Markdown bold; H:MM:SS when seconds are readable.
**5:08**
